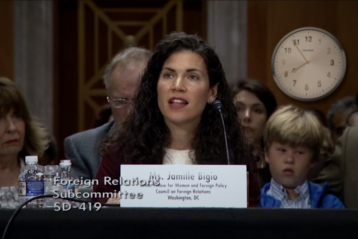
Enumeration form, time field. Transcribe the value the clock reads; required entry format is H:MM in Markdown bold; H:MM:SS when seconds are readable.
**7:54**
